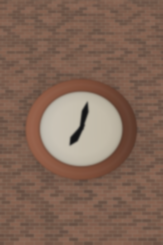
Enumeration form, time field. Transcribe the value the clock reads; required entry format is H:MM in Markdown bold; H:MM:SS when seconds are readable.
**7:02**
